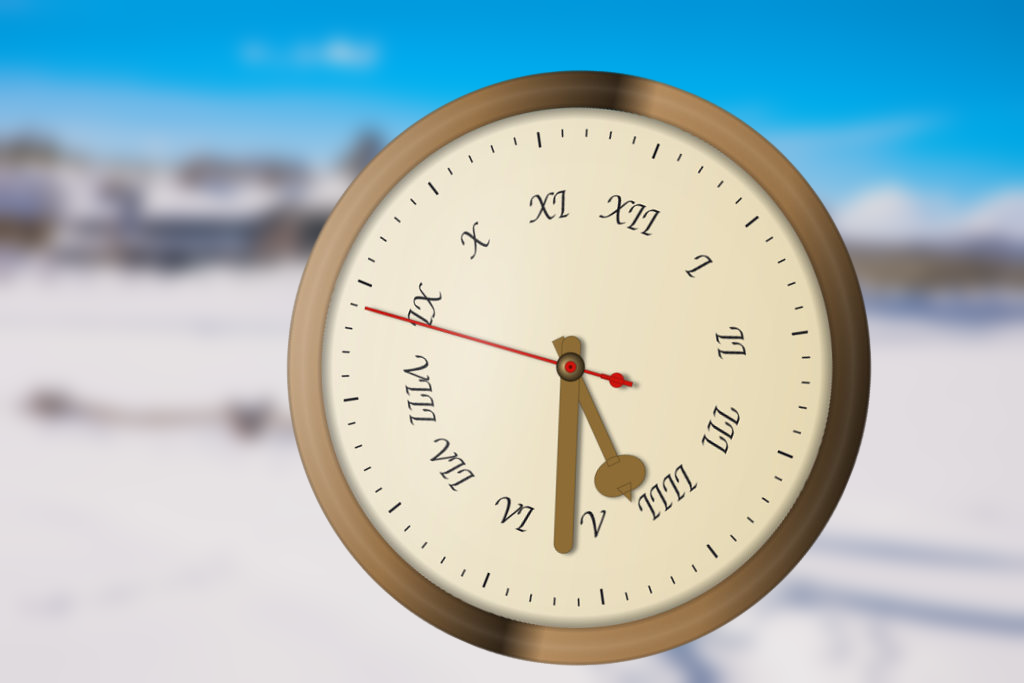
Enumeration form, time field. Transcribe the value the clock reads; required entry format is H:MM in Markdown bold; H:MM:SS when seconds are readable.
**4:26:44**
